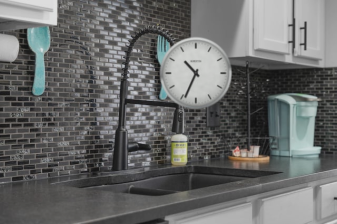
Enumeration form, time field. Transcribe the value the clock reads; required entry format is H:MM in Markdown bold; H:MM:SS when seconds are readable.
**10:34**
